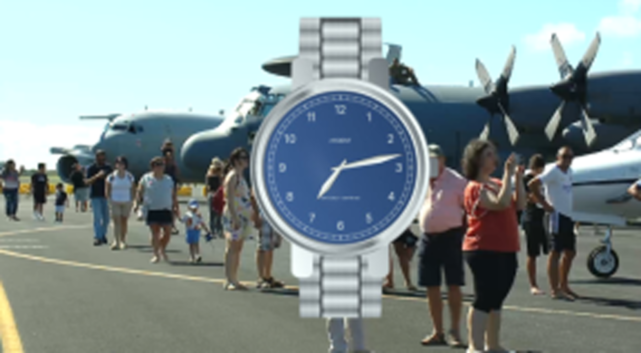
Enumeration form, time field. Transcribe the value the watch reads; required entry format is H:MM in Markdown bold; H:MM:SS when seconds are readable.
**7:13**
